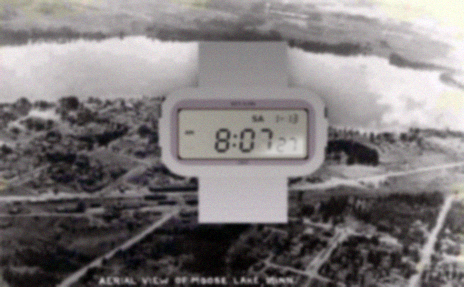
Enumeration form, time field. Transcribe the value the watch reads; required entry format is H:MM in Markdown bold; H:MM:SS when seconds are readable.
**8:07:27**
